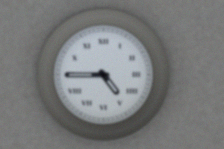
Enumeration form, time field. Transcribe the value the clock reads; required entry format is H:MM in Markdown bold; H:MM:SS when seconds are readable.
**4:45**
